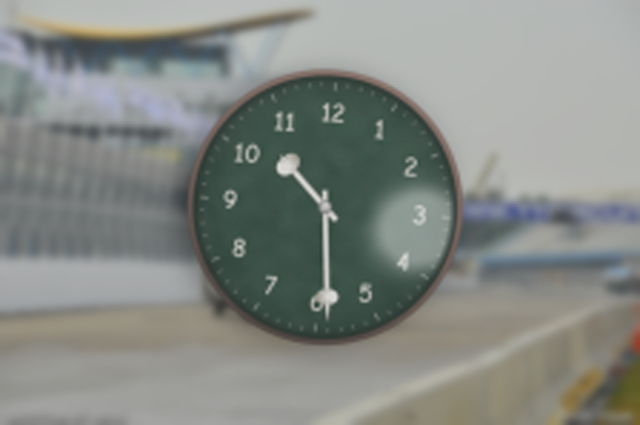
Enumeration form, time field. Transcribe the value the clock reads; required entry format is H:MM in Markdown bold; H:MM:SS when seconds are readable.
**10:29**
